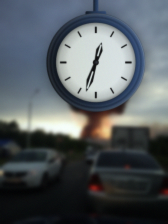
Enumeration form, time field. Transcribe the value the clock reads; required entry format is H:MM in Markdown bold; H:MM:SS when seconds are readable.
**12:33**
